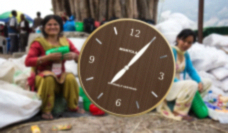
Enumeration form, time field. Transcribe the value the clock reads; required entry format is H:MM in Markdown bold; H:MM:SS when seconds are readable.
**7:05**
